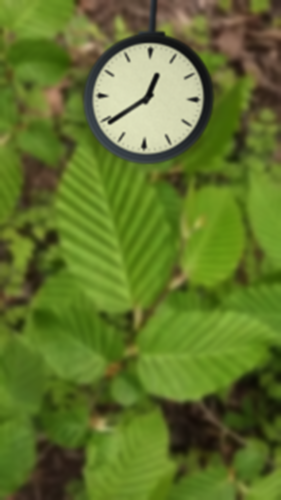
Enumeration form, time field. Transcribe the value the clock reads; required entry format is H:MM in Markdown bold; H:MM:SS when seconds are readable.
**12:39**
